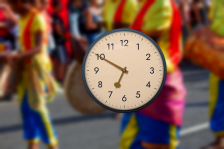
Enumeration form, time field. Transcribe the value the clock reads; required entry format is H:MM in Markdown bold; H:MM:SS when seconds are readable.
**6:50**
